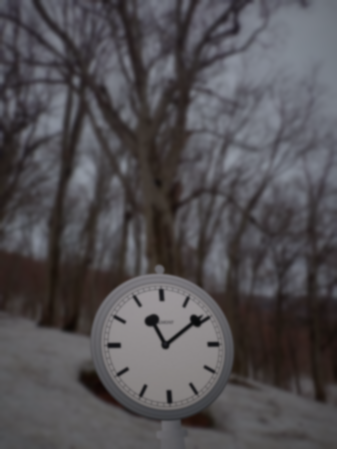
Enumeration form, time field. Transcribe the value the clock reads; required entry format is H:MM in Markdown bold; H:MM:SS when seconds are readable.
**11:09**
